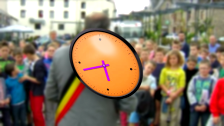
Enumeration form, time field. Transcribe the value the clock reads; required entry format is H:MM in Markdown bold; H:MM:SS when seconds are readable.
**5:42**
